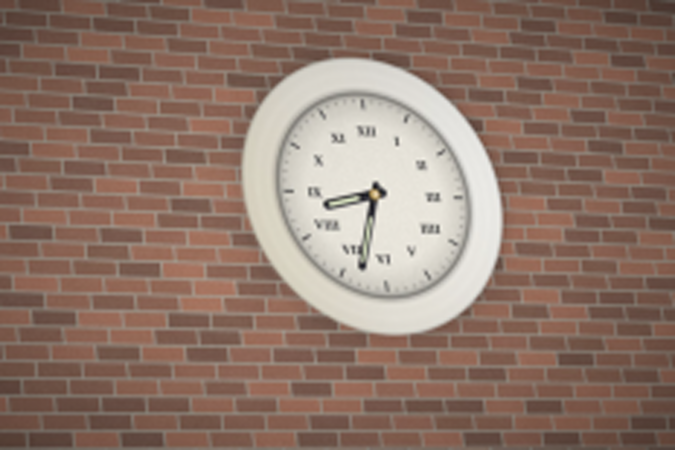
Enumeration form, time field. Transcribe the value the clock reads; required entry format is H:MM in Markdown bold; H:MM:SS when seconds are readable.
**8:33**
